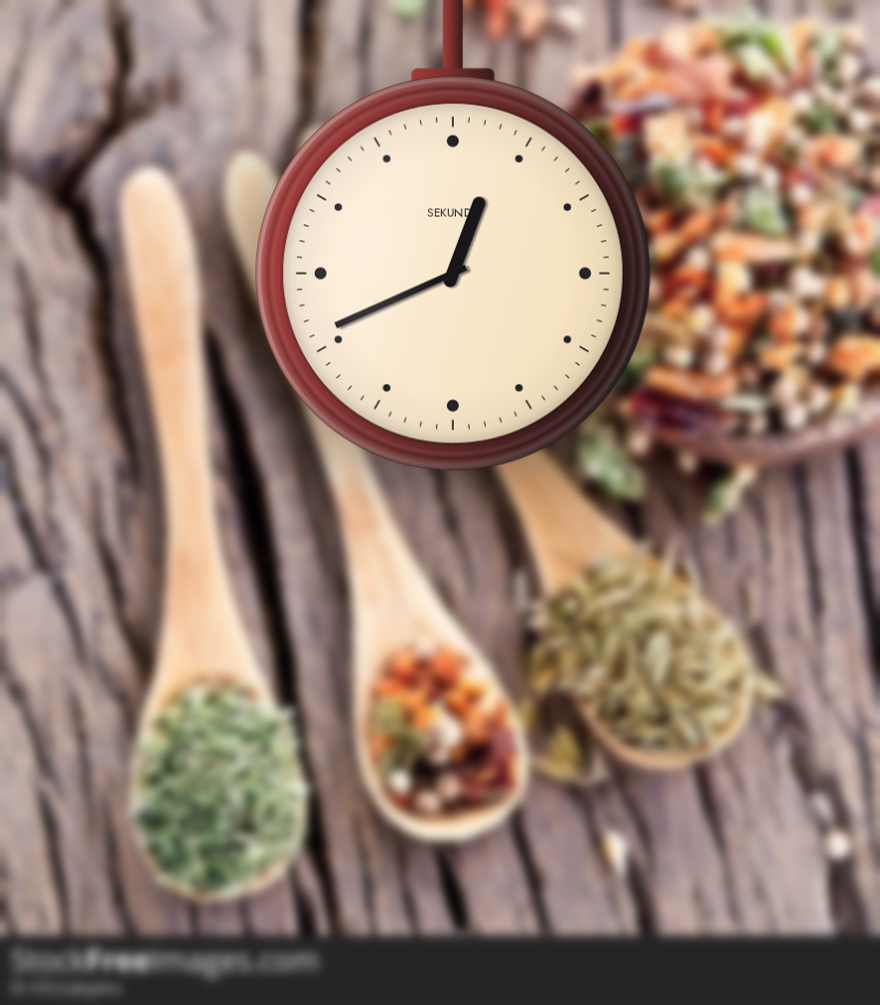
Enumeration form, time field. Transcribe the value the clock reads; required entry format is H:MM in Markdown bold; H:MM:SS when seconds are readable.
**12:41**
